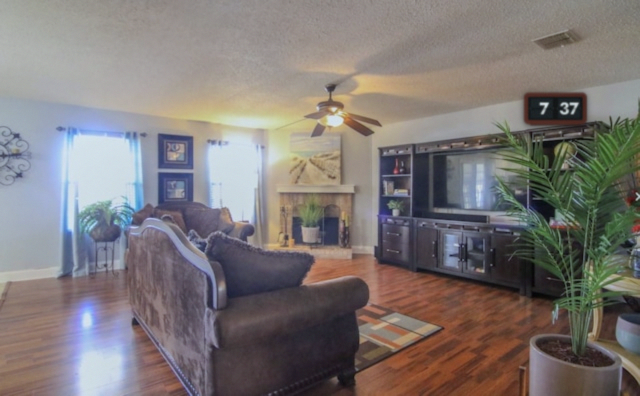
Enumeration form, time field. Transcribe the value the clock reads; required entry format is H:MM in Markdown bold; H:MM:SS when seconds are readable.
**7:37**
